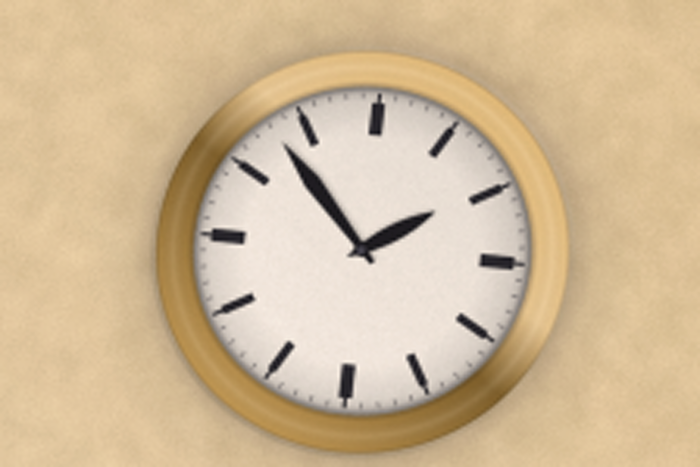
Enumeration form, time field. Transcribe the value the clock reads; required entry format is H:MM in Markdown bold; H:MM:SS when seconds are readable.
**1:53**
